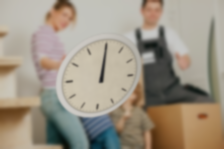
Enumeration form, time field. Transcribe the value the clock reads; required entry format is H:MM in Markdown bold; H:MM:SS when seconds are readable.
**12:00**
